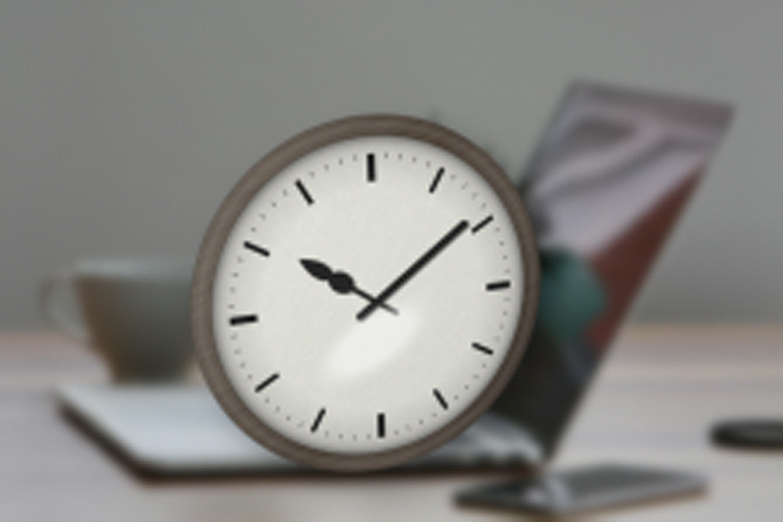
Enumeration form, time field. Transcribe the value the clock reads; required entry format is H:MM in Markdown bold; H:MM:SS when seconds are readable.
**10:09**
